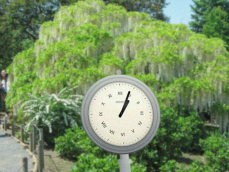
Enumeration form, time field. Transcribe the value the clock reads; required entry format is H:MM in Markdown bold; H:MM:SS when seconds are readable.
**1:04**
